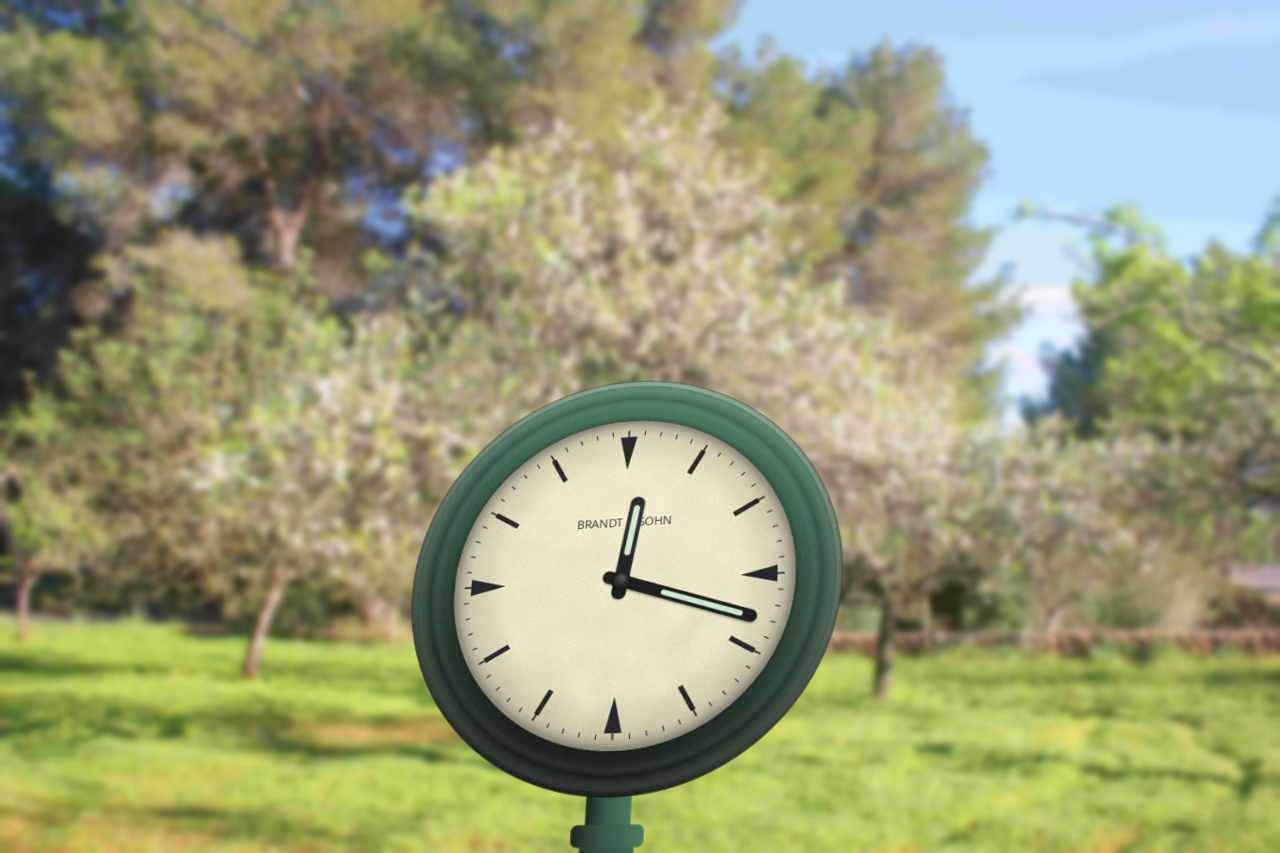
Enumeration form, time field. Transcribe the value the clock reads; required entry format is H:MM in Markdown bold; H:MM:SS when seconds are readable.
**12:18**
